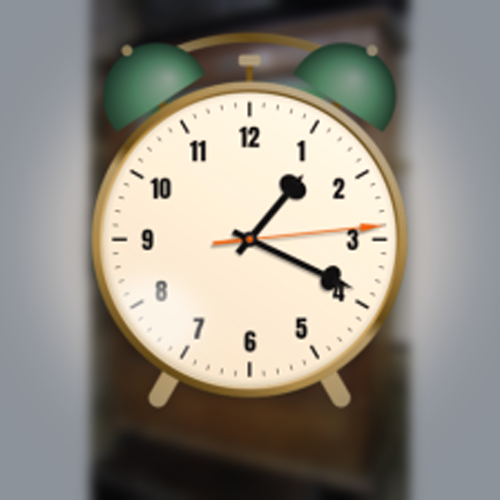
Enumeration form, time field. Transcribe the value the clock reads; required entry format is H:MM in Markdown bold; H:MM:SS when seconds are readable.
**1:19:14**
